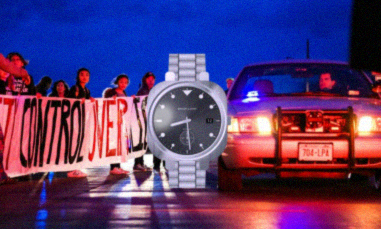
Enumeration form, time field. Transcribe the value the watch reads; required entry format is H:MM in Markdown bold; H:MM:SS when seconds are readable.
**8:29**
